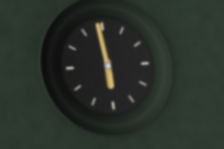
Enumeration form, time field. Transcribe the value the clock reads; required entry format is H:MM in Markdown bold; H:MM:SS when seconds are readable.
**5:59**
